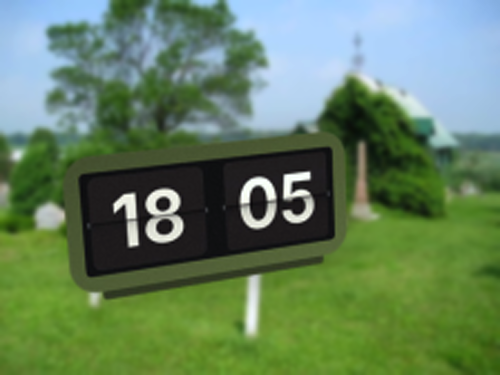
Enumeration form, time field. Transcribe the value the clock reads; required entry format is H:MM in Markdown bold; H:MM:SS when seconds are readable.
**18:05**
